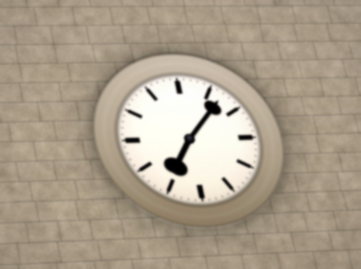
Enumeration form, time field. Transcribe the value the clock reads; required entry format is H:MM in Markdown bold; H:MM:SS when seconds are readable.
**7:07**
